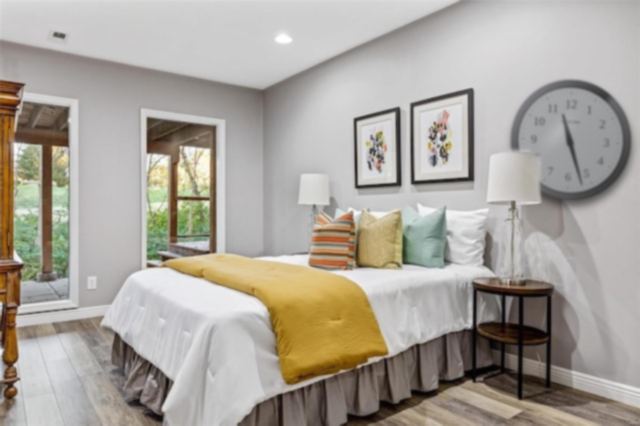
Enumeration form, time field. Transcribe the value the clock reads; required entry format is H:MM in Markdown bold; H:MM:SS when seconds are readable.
**11:27**
